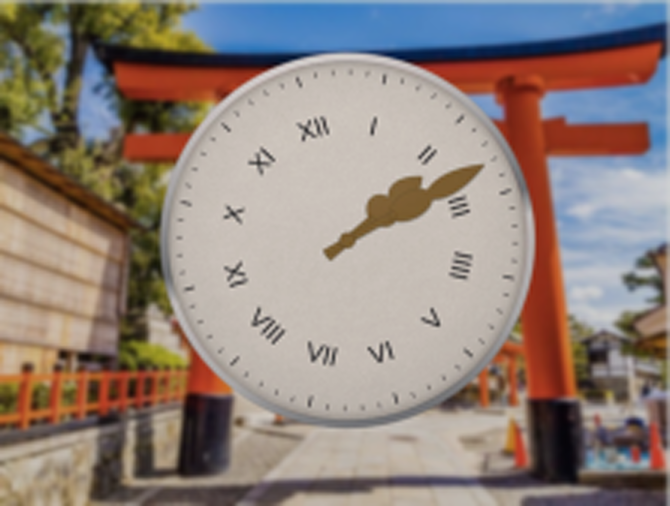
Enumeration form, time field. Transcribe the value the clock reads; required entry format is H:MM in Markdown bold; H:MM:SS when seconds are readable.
**2:13**
